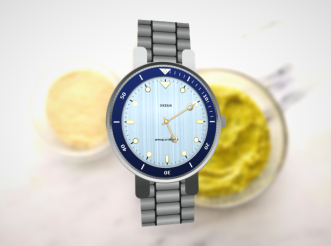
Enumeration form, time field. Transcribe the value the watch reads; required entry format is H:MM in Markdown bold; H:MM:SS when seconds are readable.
**5:10**
